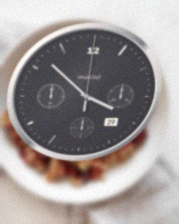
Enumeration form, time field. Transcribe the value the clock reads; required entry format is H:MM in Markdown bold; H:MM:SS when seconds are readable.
**3:52**
